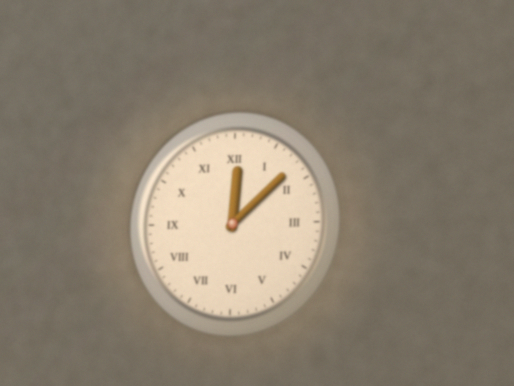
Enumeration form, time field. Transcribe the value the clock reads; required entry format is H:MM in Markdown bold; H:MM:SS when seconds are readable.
**12:08**
